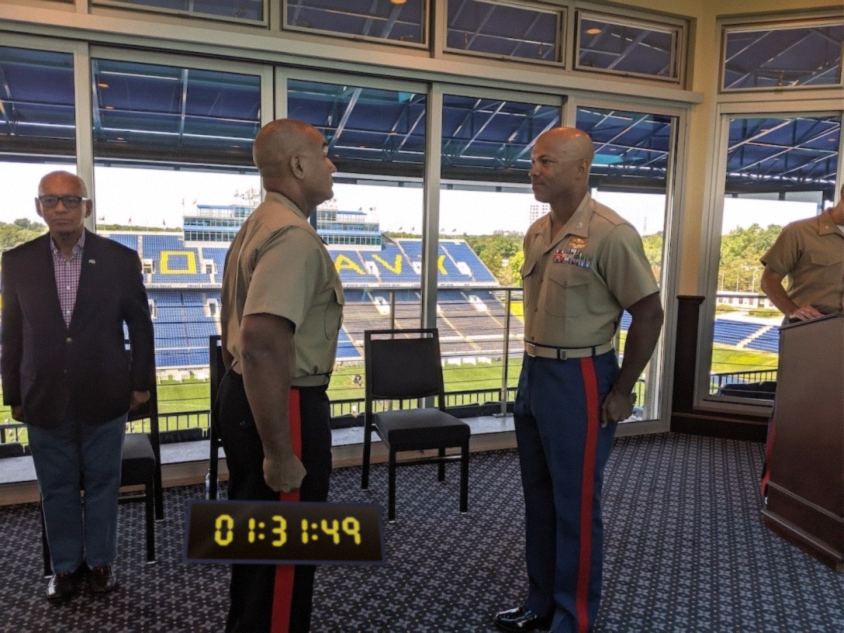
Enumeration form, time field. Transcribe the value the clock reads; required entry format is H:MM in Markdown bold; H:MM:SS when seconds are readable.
**1:31:49**
